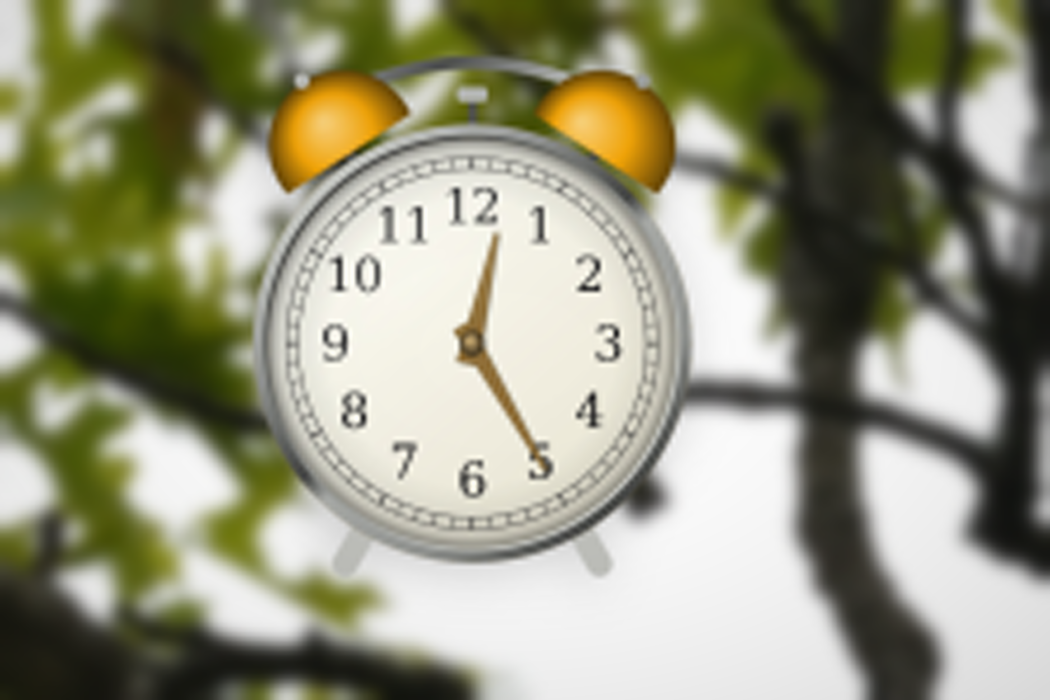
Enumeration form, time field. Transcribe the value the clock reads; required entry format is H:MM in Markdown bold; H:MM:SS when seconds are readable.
**12:25**
